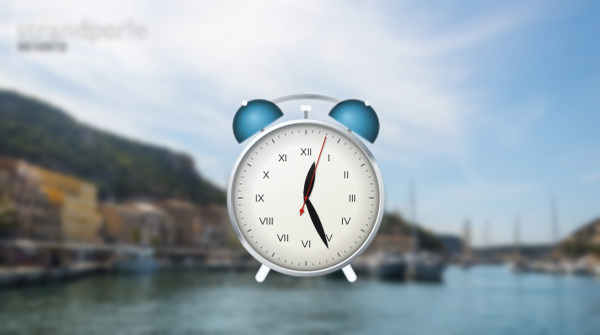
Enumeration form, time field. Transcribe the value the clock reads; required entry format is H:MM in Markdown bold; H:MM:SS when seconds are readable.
**12:26:03**
